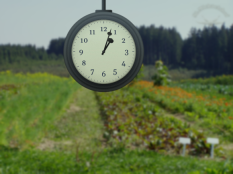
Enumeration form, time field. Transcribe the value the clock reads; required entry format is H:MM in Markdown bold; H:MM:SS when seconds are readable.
**1:03**
